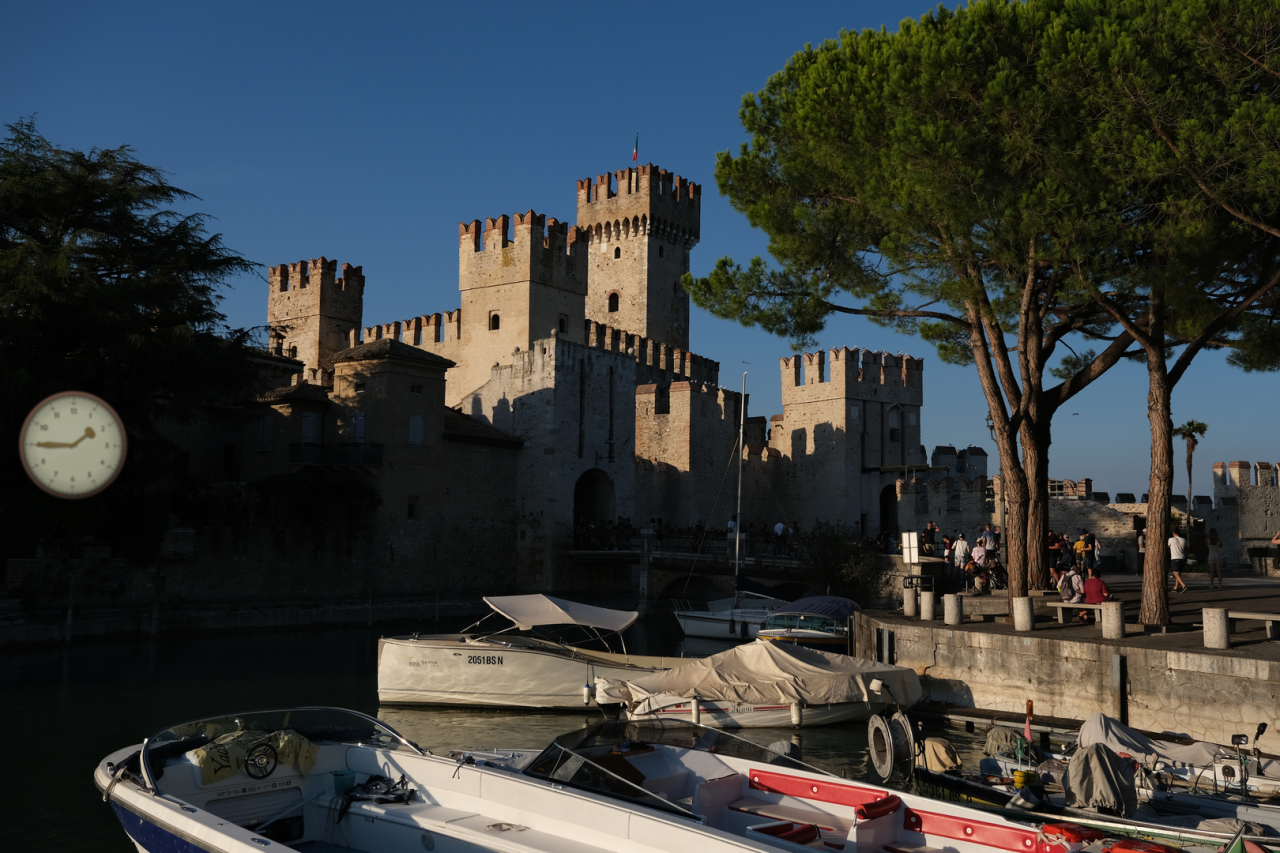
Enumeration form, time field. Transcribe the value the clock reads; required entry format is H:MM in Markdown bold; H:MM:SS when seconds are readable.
**1:45**
